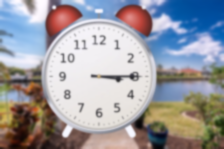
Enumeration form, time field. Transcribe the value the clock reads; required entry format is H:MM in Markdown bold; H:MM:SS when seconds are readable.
**3:15**
